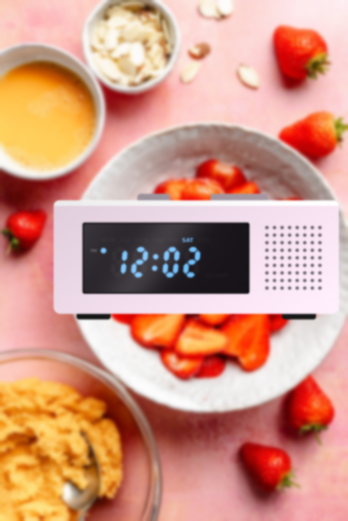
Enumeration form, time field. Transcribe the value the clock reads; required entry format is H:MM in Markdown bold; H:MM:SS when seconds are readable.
**12:02**
